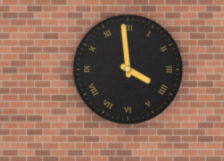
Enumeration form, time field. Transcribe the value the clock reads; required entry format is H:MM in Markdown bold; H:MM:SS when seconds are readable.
**3:59**
